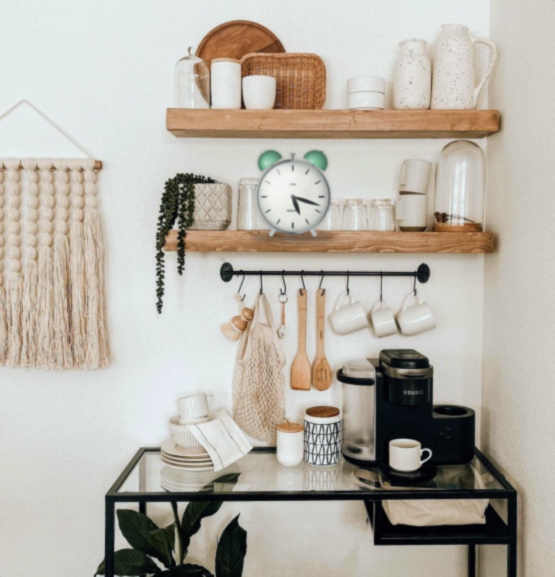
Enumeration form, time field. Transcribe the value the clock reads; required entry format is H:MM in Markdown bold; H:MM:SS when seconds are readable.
**5:18**
